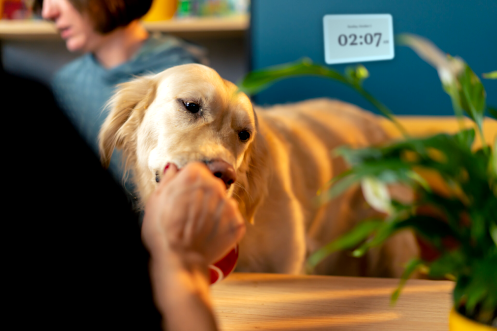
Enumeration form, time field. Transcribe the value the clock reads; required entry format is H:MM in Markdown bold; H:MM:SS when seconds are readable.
**2:07**
